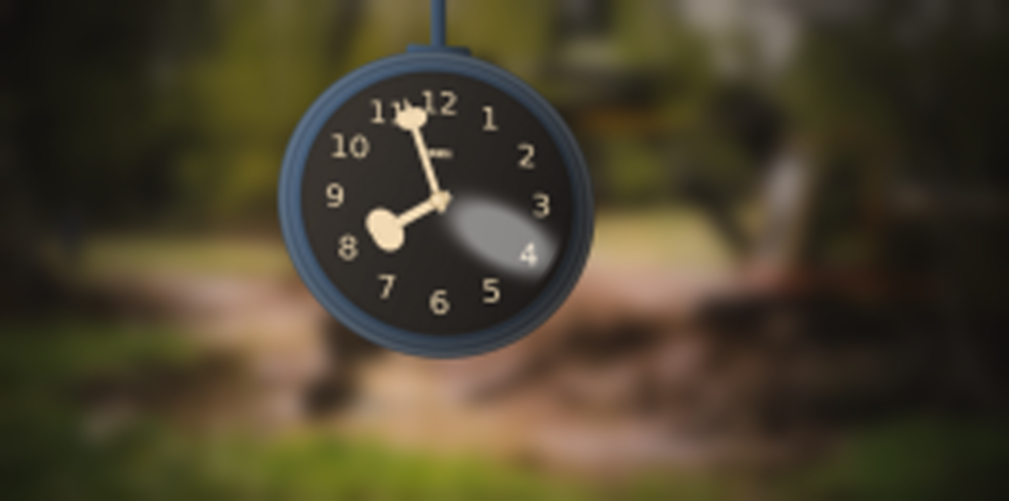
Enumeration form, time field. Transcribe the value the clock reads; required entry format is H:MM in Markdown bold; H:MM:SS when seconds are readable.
**7:57**
